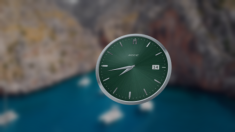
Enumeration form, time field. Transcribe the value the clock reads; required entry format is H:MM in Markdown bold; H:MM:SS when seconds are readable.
**7:43**
